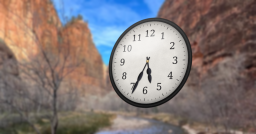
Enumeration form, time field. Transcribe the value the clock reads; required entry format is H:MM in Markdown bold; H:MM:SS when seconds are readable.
**5:34**
